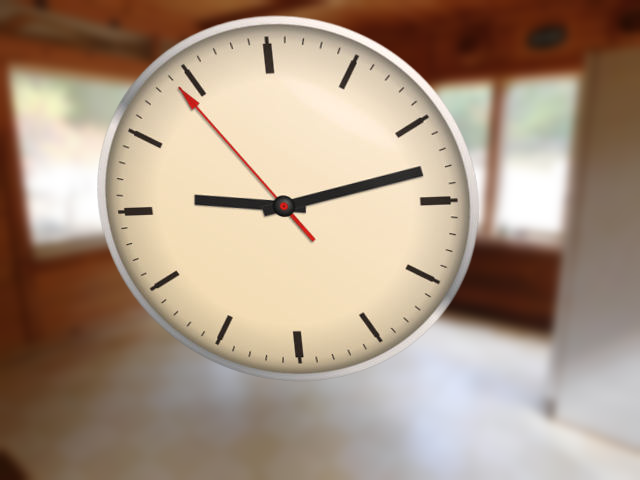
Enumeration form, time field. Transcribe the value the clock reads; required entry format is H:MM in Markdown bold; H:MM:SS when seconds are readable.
**9:12:54**
